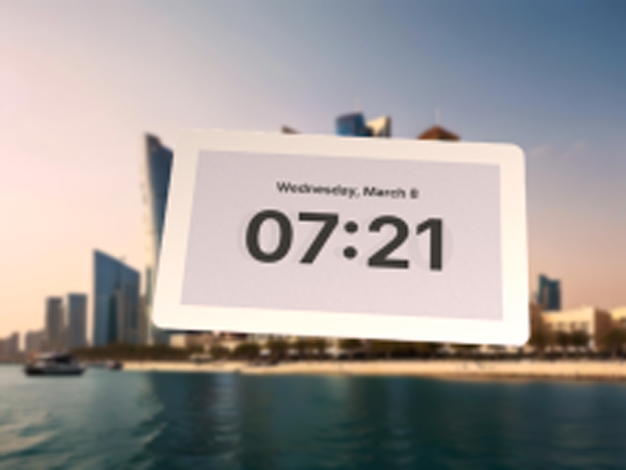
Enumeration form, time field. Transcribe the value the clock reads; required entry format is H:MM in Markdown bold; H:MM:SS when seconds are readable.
**7:21**
